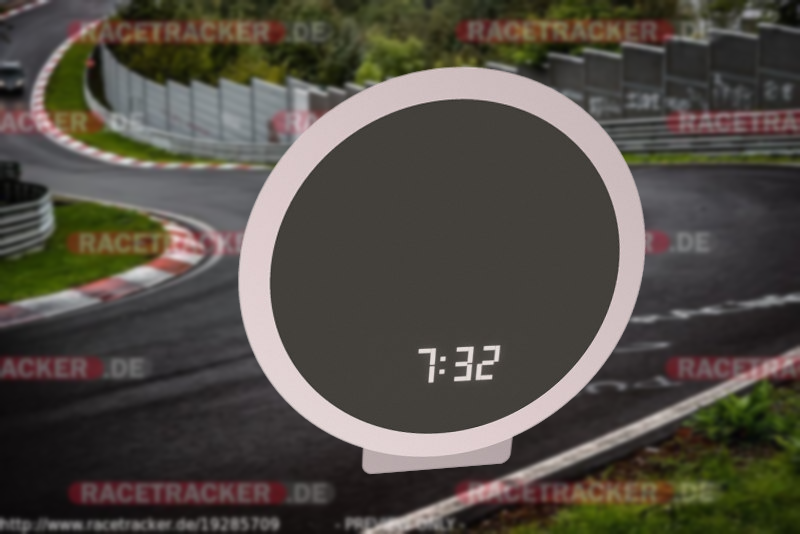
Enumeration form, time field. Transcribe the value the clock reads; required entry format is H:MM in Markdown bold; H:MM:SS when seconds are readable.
**7:32**
